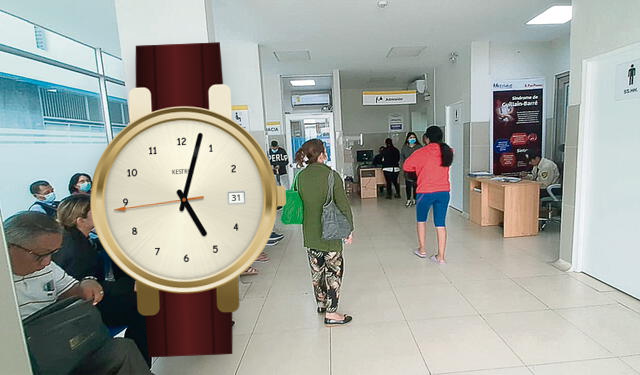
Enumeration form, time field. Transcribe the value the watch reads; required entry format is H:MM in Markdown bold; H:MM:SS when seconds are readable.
**5:02:44**
